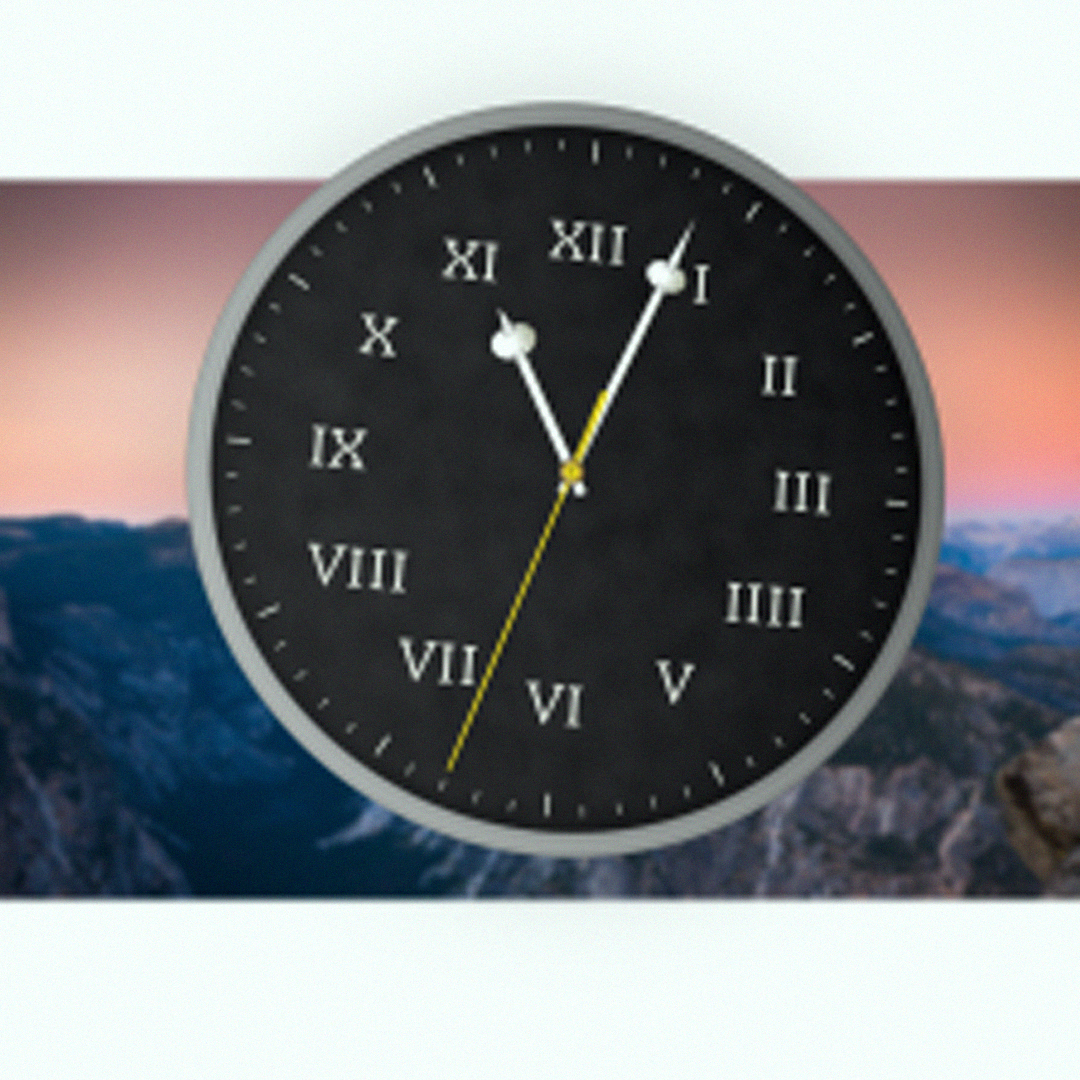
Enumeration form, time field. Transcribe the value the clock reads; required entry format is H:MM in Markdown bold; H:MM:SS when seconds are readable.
**11:03:33**
